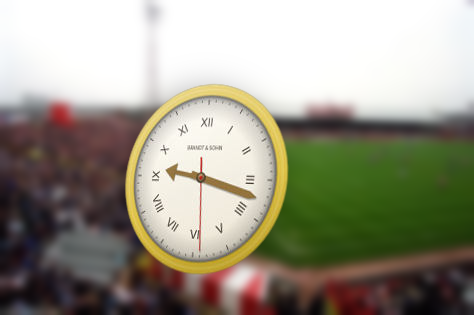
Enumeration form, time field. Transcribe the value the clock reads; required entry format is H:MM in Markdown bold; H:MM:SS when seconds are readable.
**9:17:29**
